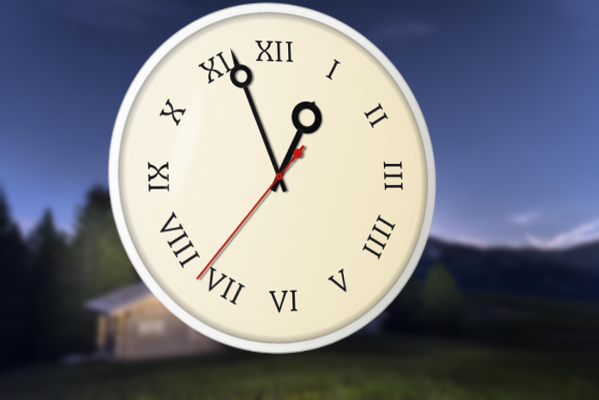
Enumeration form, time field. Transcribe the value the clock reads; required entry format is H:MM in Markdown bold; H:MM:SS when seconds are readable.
**12:56:37**
